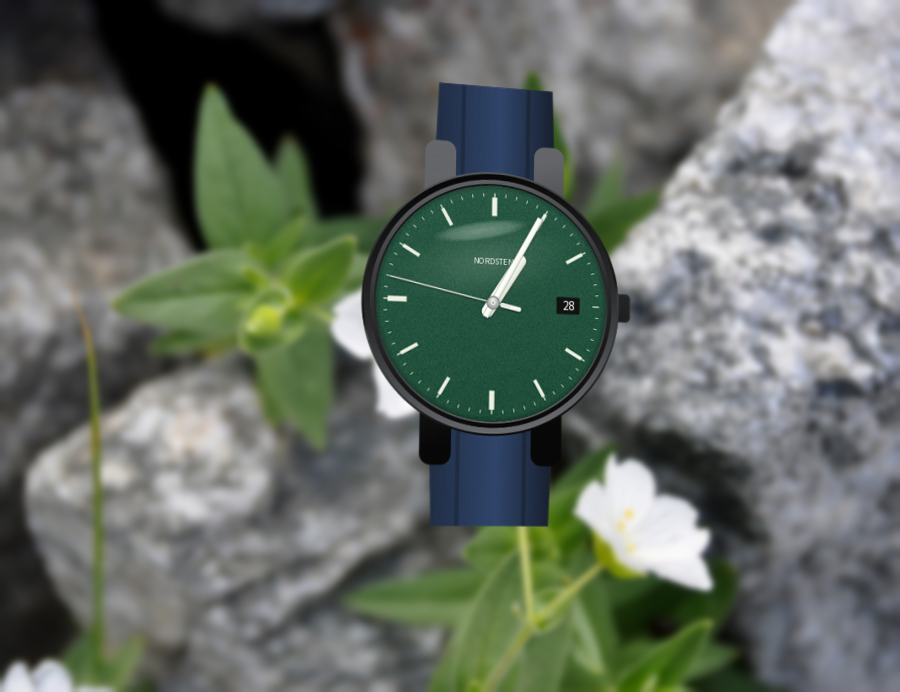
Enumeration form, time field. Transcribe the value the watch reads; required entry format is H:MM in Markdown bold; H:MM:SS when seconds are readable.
**1:04:47**
